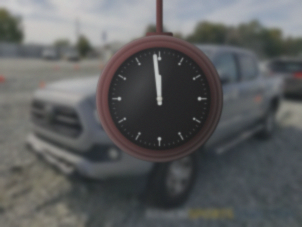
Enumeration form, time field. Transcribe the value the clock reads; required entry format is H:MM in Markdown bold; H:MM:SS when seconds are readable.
**11:59**
